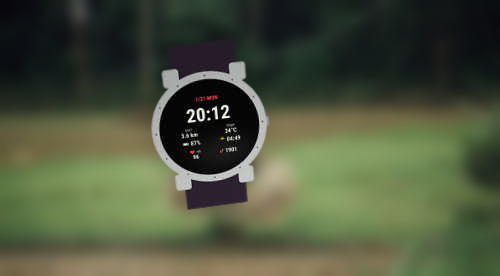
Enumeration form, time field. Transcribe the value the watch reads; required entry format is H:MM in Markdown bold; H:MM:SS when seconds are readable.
**20:12**
